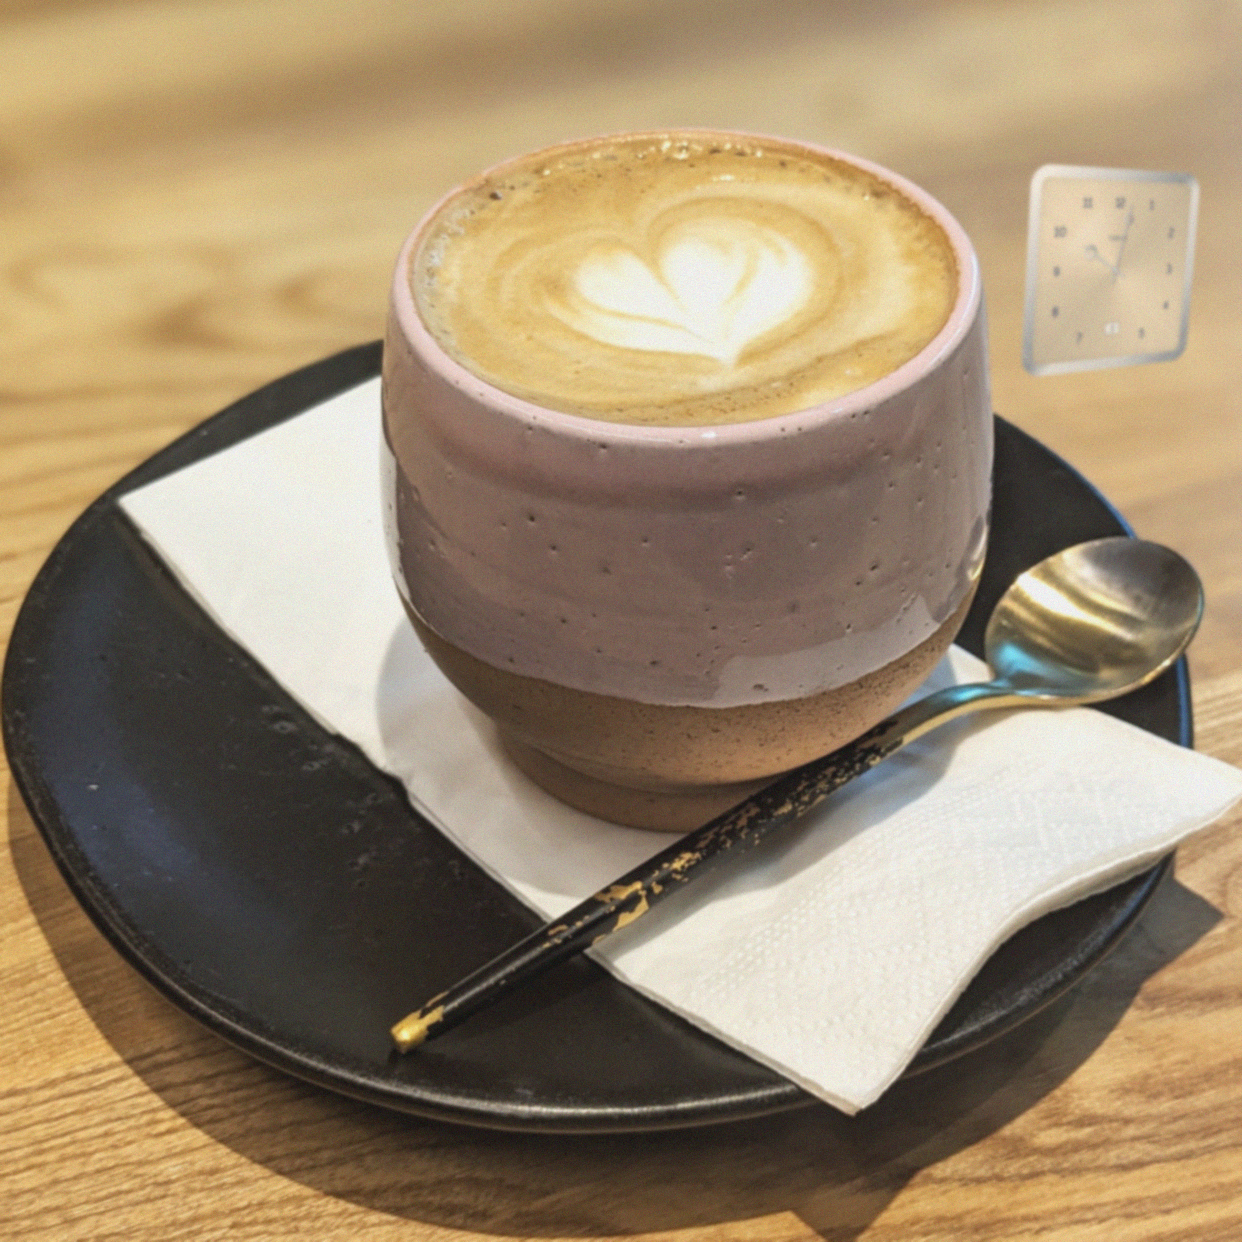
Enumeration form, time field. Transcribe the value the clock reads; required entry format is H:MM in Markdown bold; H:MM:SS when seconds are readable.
**10:02**
